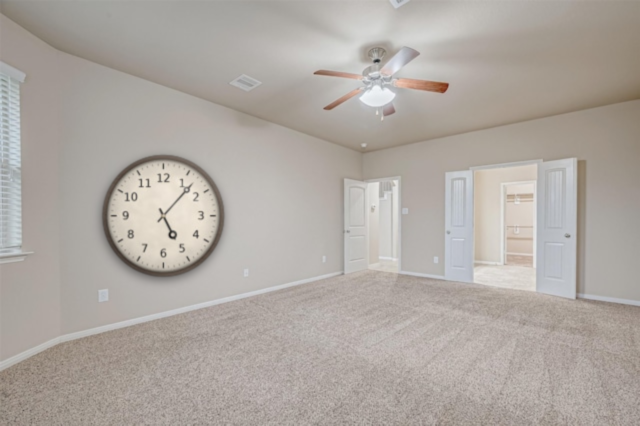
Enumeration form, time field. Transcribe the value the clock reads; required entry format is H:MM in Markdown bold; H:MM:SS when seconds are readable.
**5:07**
